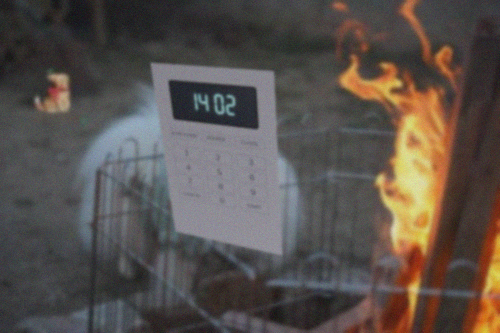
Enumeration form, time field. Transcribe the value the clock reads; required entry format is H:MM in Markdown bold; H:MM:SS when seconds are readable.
**14:02**
